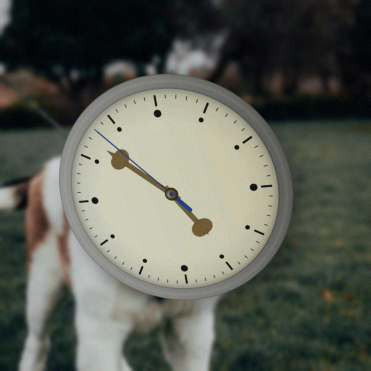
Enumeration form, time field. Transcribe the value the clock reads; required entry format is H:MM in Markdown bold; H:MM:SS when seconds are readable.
**4:51:53**
